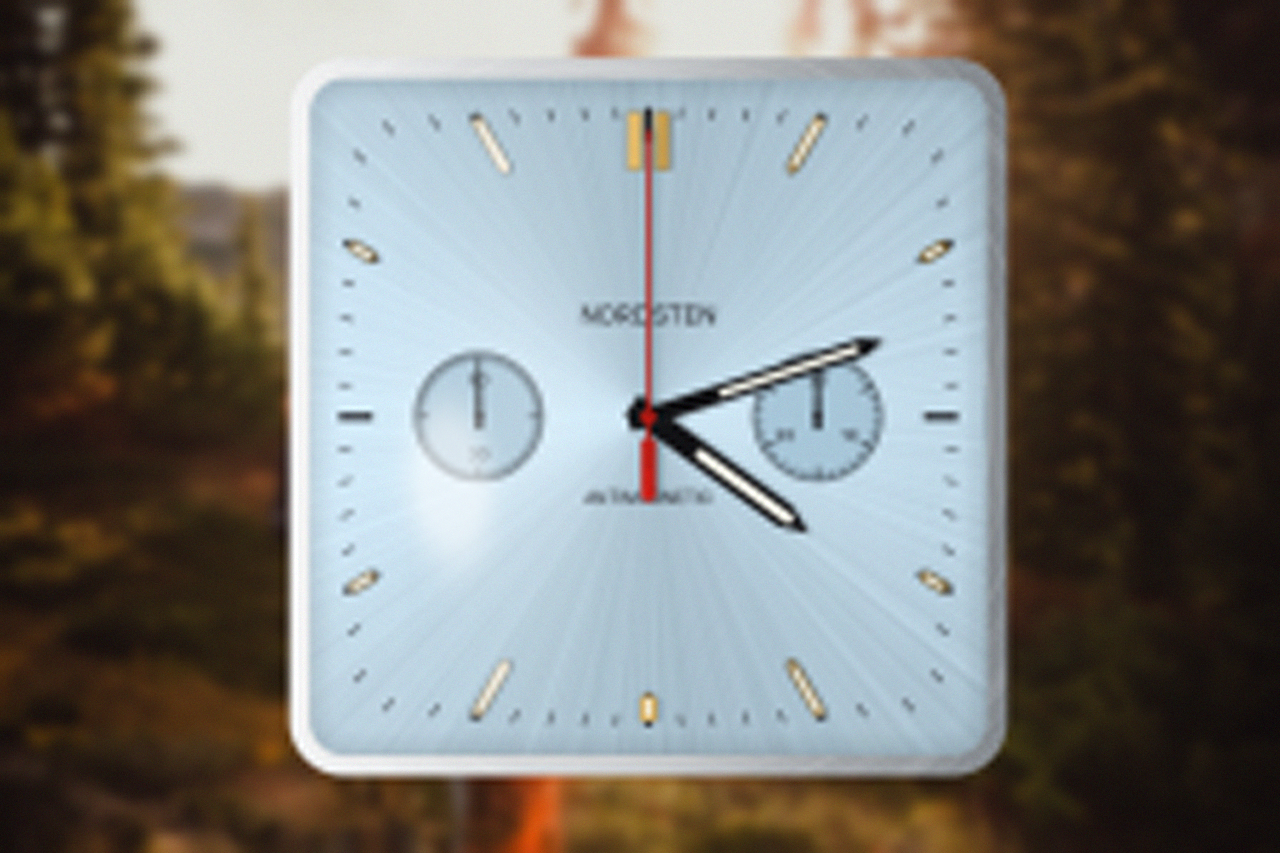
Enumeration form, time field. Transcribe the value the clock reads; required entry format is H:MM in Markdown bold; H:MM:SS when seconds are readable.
**4:12**
